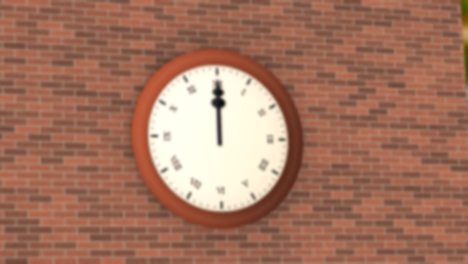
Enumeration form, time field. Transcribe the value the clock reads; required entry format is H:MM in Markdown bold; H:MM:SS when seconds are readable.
**12:00**
